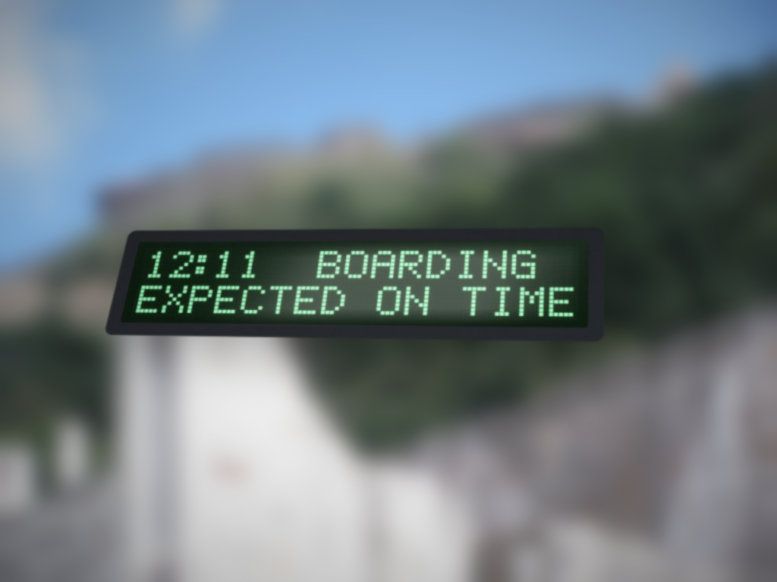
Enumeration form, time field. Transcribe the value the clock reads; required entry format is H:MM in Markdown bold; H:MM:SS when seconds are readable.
**12:11**
